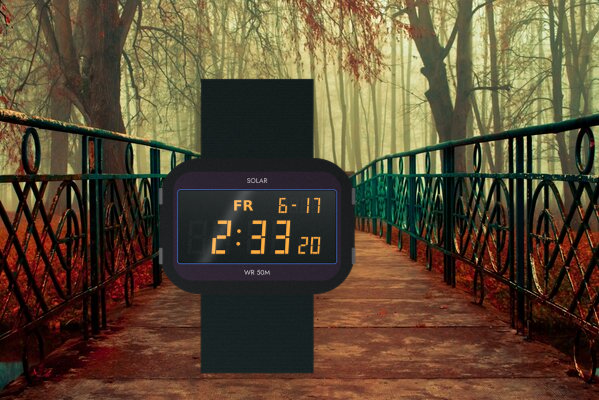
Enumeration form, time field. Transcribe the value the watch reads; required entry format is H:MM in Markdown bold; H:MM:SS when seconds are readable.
**2:33:20**
